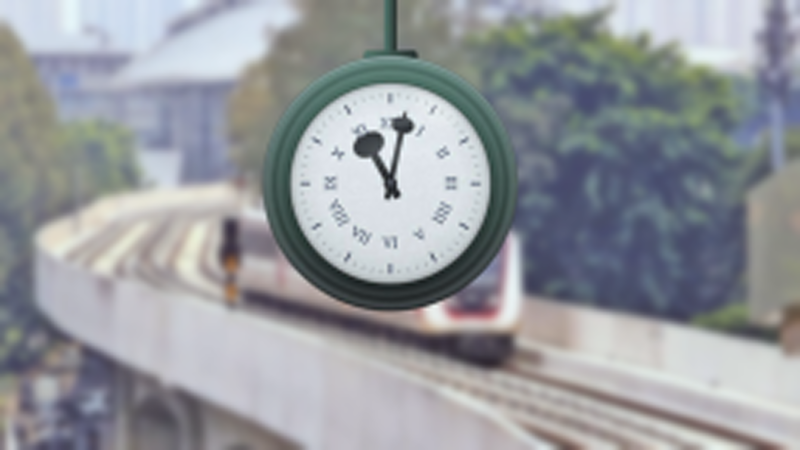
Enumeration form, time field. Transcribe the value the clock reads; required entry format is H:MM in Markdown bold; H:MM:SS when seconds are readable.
**11:02**
